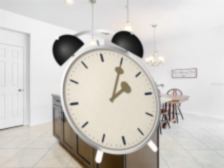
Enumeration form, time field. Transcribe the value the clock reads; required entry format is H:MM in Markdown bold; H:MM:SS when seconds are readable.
**2:05**
